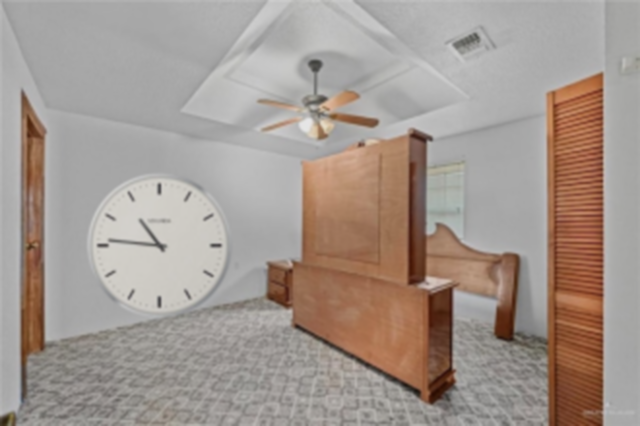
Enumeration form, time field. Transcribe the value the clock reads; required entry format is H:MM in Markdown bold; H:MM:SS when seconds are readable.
**10:46**
